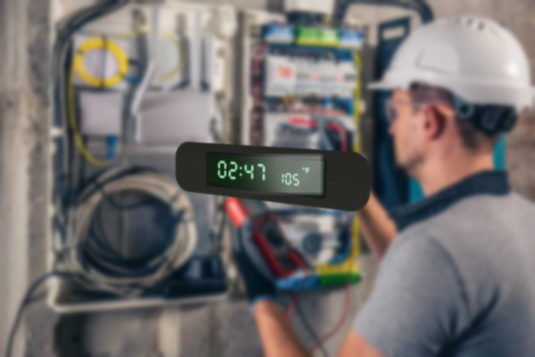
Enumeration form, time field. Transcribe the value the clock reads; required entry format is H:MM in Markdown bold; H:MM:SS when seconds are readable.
**2:47**
